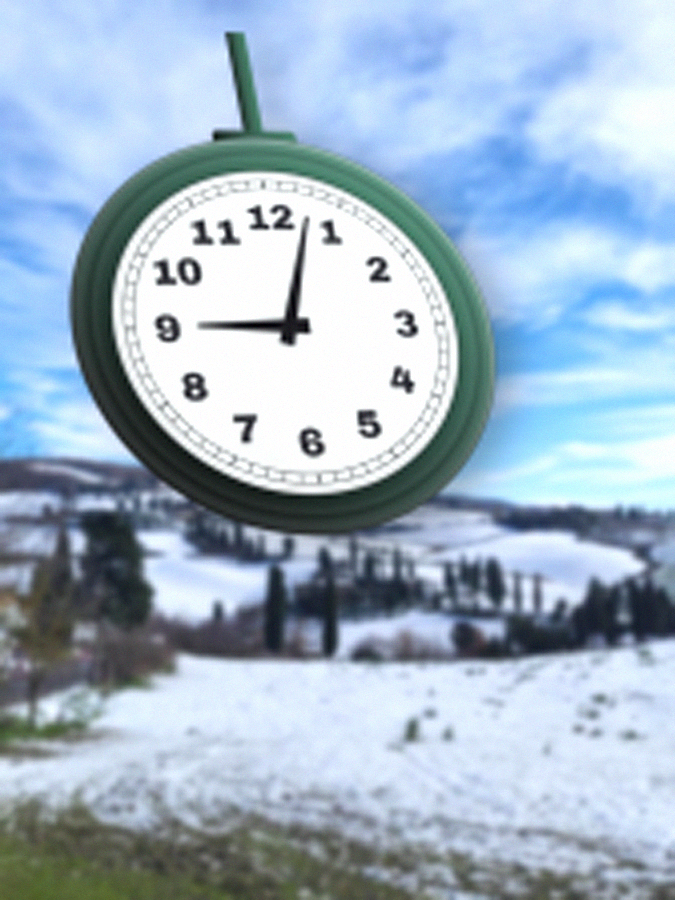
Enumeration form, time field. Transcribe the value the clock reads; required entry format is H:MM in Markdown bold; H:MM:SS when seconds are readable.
**9:03**
